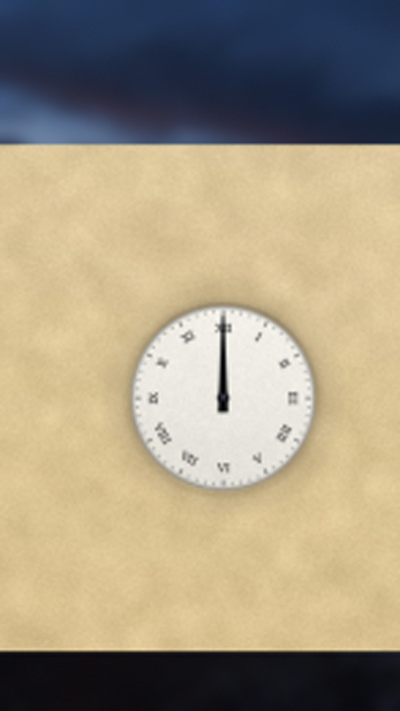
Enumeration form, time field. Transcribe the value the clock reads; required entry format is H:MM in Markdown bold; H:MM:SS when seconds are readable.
**12:00**
